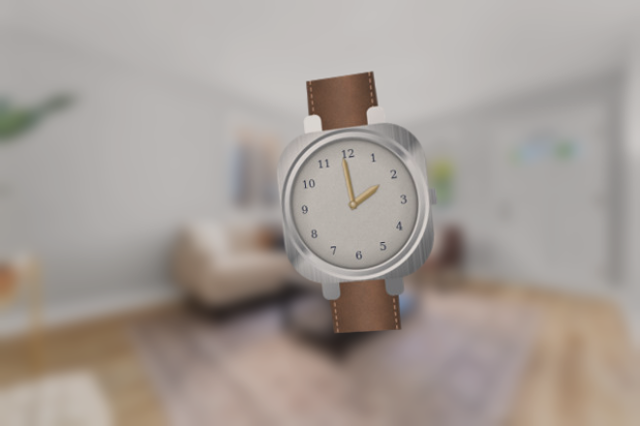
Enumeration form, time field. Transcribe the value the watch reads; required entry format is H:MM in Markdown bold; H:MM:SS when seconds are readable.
**1:59**
